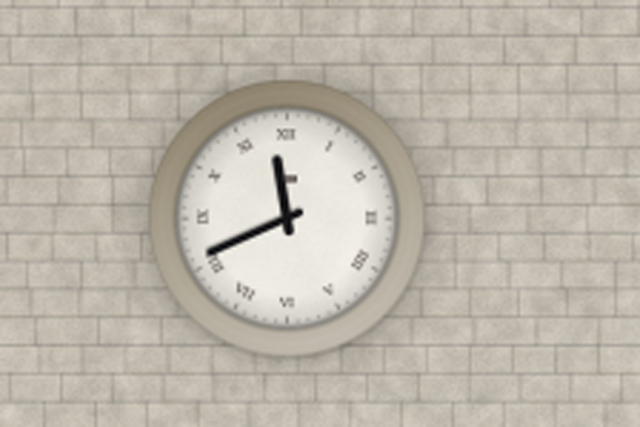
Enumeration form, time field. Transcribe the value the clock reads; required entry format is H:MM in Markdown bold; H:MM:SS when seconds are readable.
**11:41**
